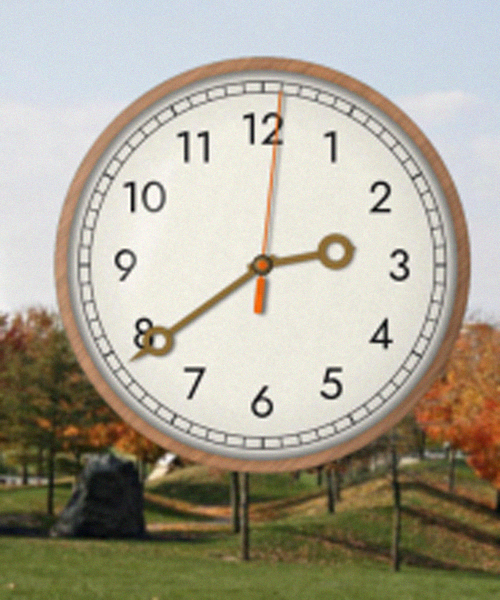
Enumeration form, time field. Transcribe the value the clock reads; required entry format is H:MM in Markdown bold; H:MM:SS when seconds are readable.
**2:39:01**
